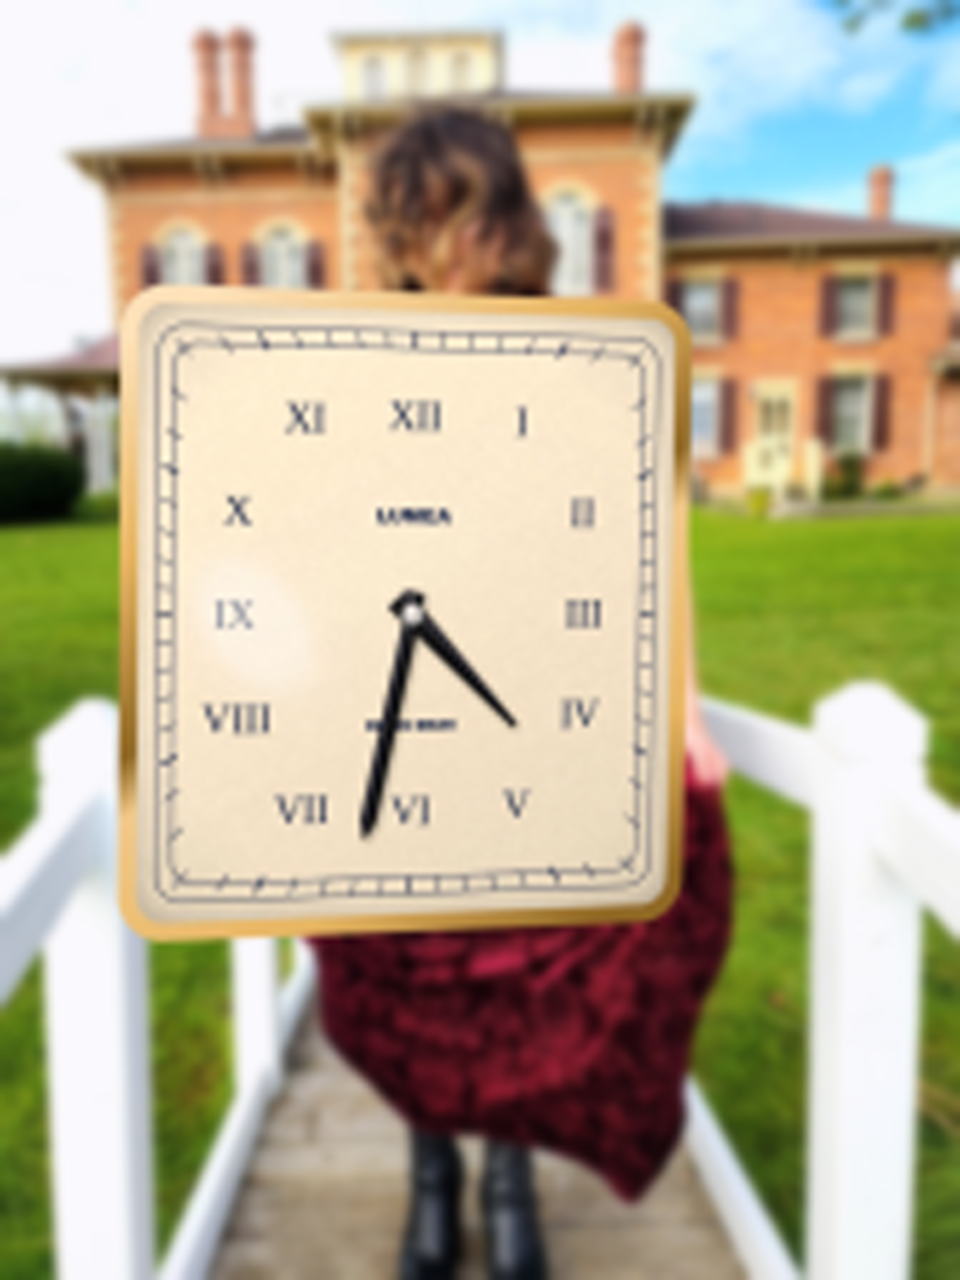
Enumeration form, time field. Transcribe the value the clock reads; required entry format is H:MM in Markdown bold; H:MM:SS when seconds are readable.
**4:32**
